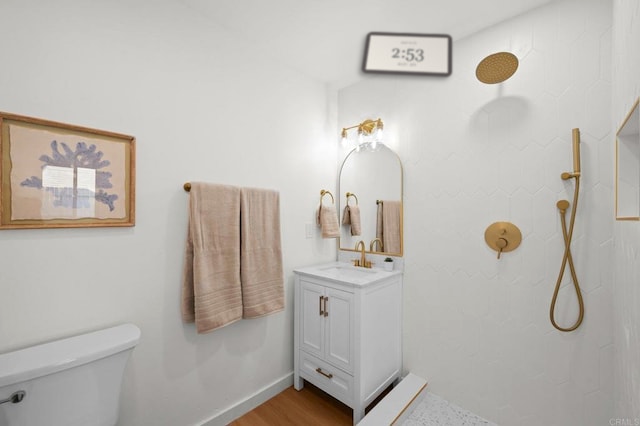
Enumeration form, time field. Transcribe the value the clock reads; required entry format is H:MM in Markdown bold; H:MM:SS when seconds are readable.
**2:53**
